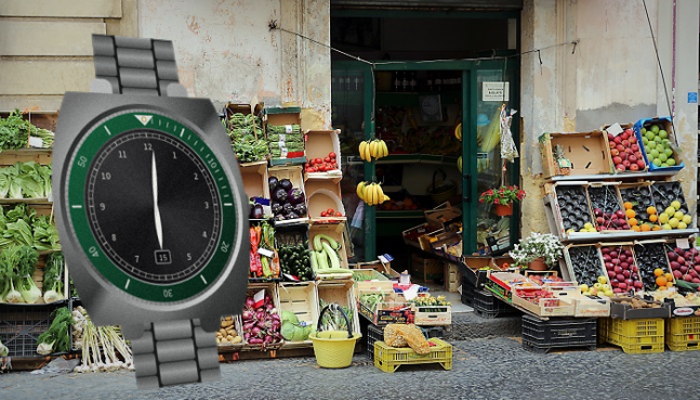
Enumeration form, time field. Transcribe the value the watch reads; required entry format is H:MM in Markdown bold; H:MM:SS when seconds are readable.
**6:01**
